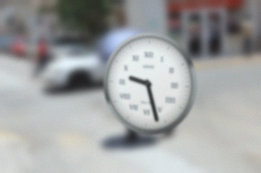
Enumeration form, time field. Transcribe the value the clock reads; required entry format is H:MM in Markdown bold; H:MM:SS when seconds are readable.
**9:27**
